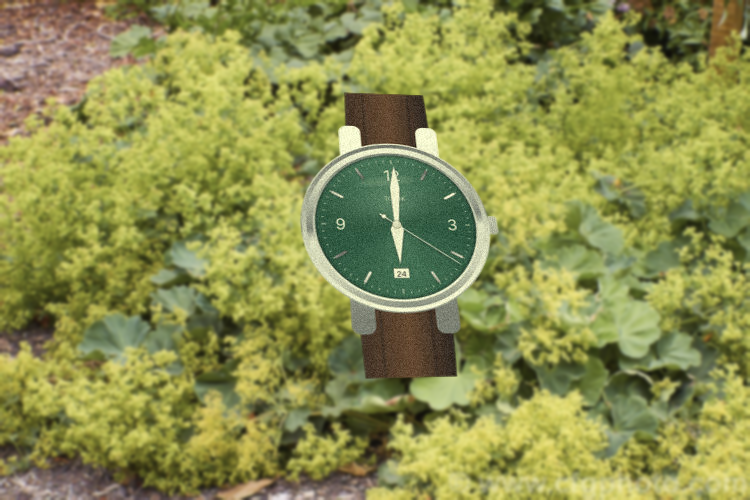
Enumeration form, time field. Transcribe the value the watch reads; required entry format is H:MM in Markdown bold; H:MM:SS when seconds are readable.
**6:00:21**
